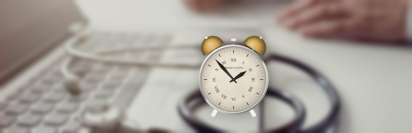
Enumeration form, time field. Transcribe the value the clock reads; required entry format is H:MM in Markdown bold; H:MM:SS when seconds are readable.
**1:53**
